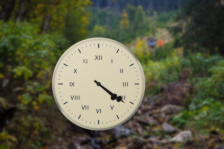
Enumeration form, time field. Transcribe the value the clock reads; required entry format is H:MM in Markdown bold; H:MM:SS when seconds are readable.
**4:21**
